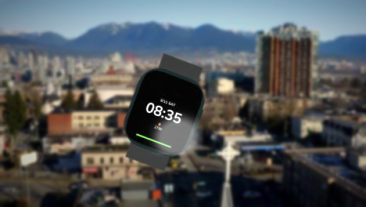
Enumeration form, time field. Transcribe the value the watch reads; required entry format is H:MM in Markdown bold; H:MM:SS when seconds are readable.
**8:35**
